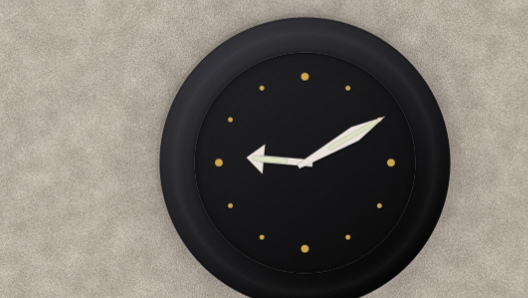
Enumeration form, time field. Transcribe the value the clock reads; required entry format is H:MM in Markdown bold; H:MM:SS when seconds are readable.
**9:10**
